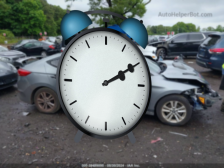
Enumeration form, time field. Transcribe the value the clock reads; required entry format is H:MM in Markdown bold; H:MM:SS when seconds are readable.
**2:10**
